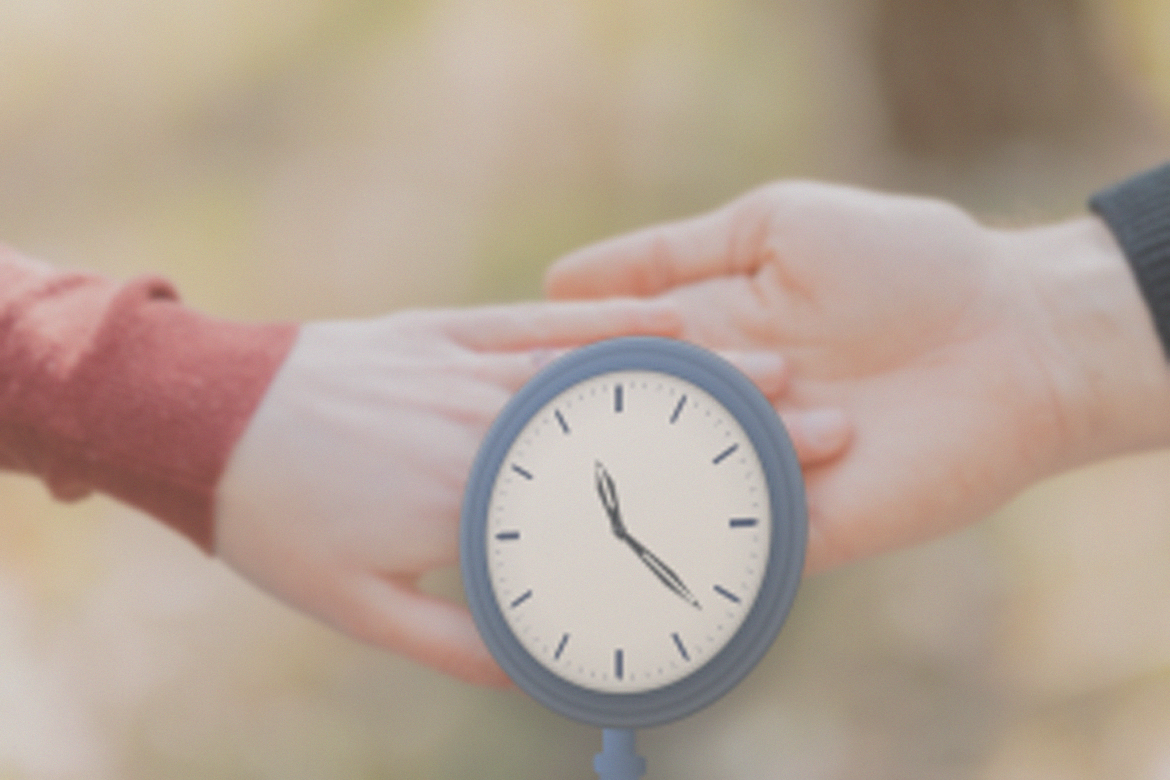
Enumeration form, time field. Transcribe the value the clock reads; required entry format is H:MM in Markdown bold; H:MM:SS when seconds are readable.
**11:22**
